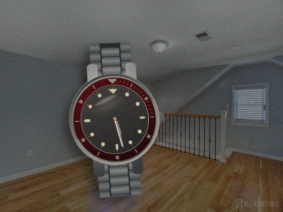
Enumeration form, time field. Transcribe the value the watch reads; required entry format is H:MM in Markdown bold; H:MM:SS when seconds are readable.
**5:28**
